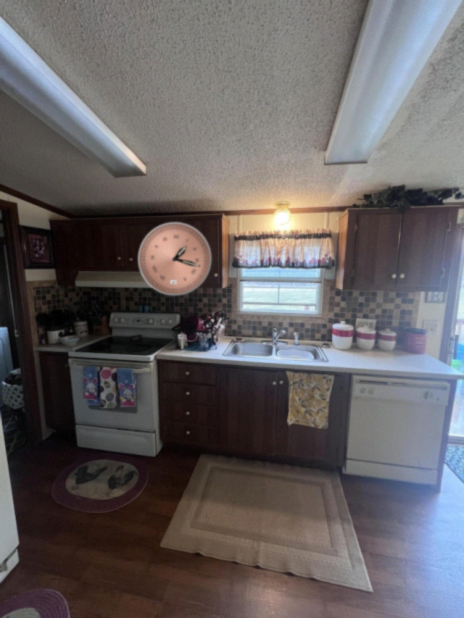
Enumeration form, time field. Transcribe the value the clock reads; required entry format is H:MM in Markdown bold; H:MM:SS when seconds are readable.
**1:17**
